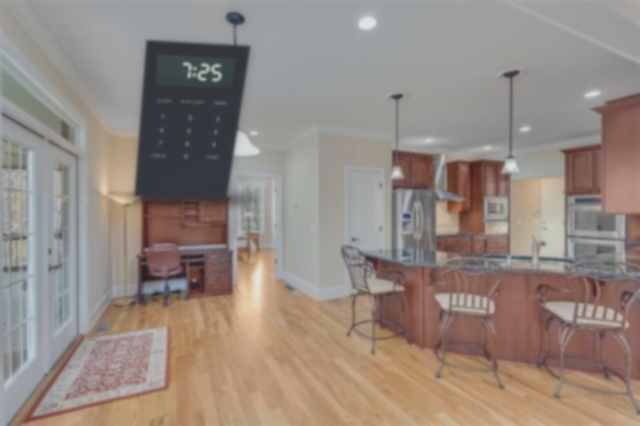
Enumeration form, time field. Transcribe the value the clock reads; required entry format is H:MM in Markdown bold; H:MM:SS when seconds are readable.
**7:25**
